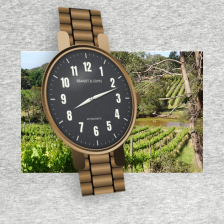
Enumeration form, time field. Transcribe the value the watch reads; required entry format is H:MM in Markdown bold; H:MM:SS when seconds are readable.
**8:12**
